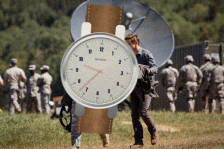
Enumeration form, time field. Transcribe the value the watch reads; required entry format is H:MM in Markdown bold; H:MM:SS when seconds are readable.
**9:37**
